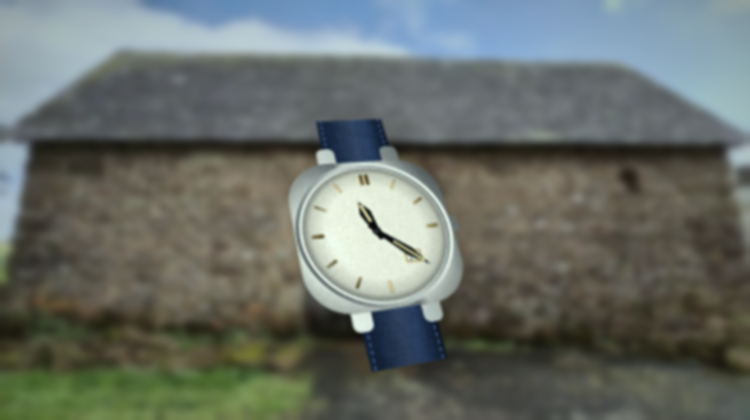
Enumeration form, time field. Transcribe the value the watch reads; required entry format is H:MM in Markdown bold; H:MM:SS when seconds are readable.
**11:22**
